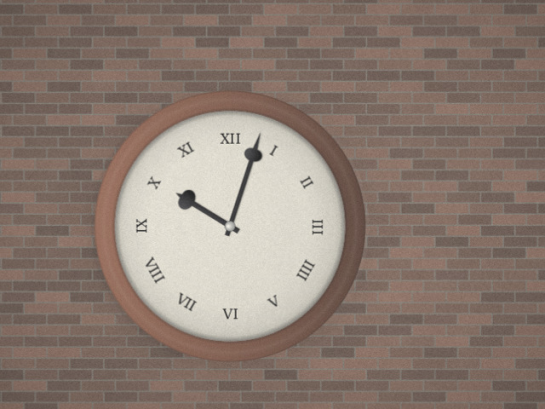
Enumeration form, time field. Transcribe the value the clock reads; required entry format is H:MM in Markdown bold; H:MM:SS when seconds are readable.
**10:03**
